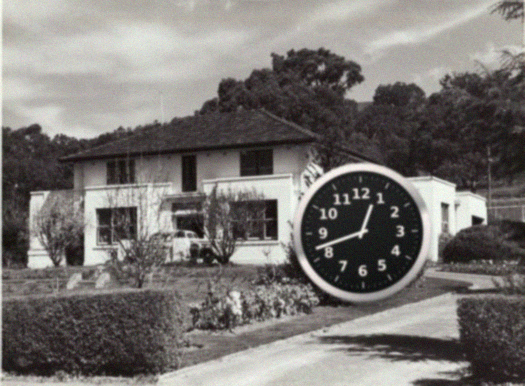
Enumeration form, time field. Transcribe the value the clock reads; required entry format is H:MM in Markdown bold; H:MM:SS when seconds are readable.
**12:42**
